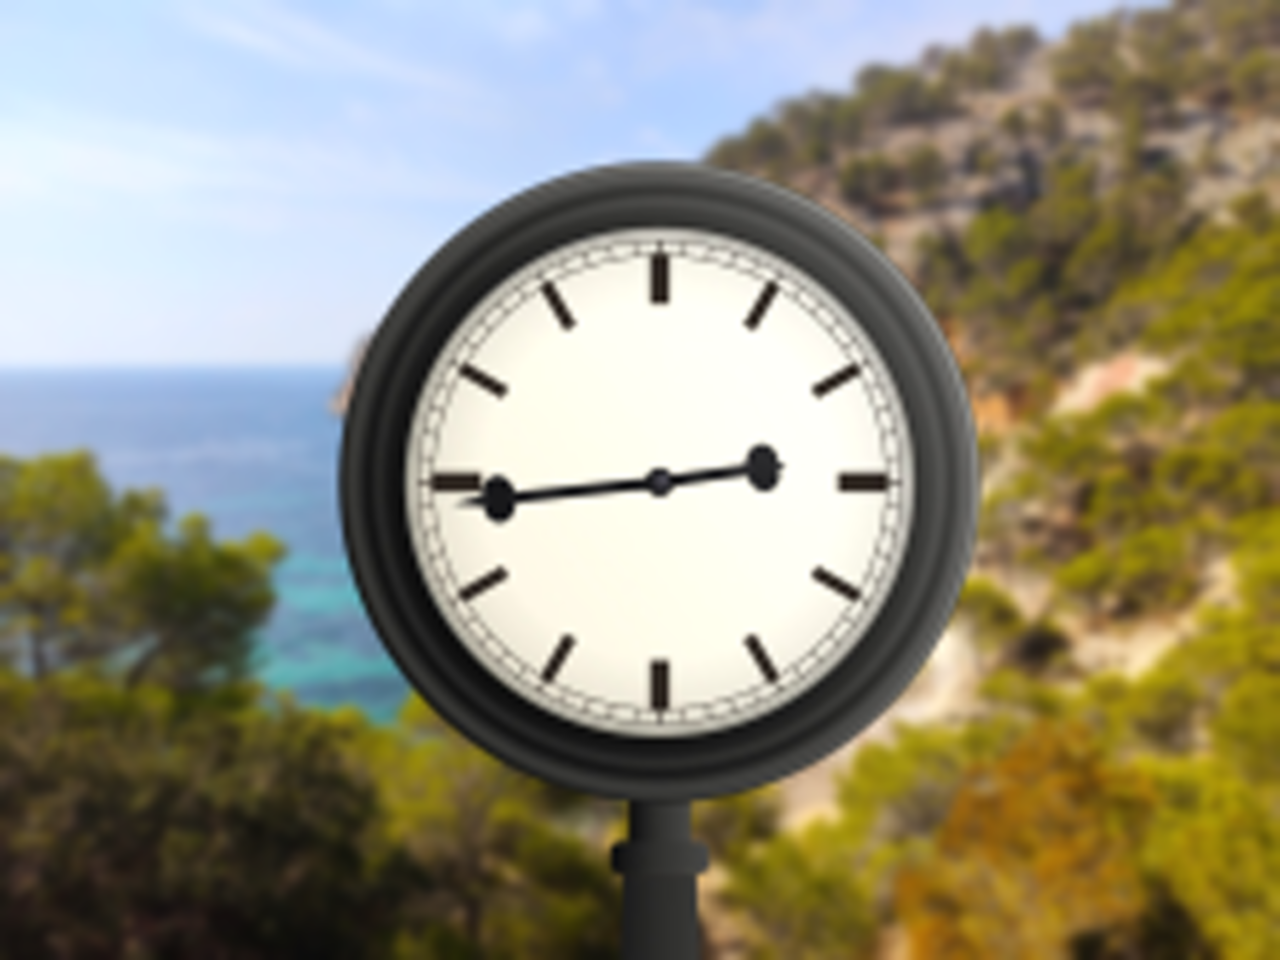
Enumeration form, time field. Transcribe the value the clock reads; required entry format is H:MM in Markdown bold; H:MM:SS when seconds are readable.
**2:44**
